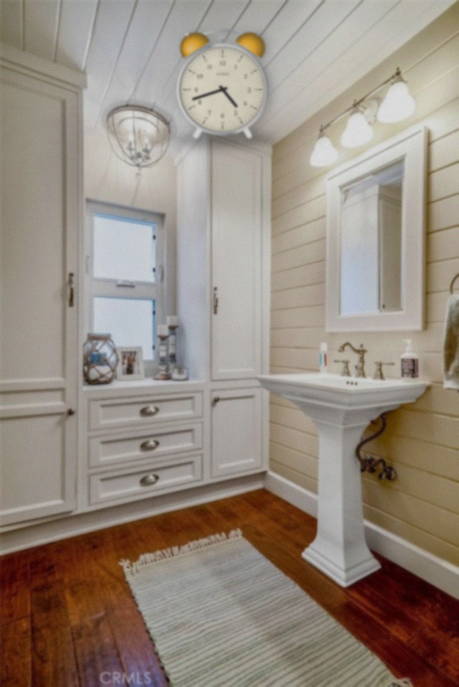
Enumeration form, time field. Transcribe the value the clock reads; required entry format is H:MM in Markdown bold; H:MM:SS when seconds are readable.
**4:42**
